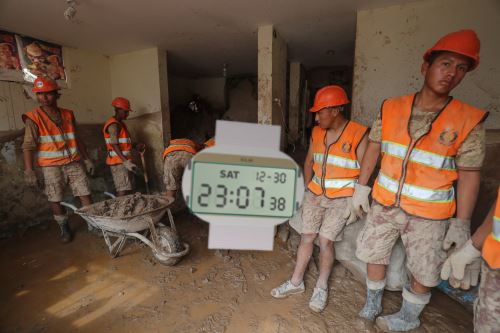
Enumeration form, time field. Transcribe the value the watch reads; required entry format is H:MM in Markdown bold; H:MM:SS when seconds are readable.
**23:07:38**
